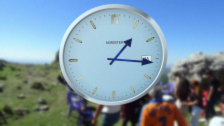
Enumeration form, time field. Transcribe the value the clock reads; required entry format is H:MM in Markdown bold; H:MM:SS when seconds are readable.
**1:16**
